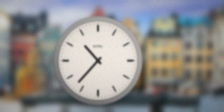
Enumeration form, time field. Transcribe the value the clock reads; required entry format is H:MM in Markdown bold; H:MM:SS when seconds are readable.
**10:37**
